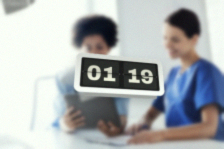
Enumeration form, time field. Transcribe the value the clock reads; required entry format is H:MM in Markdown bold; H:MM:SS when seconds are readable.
**1:19**
